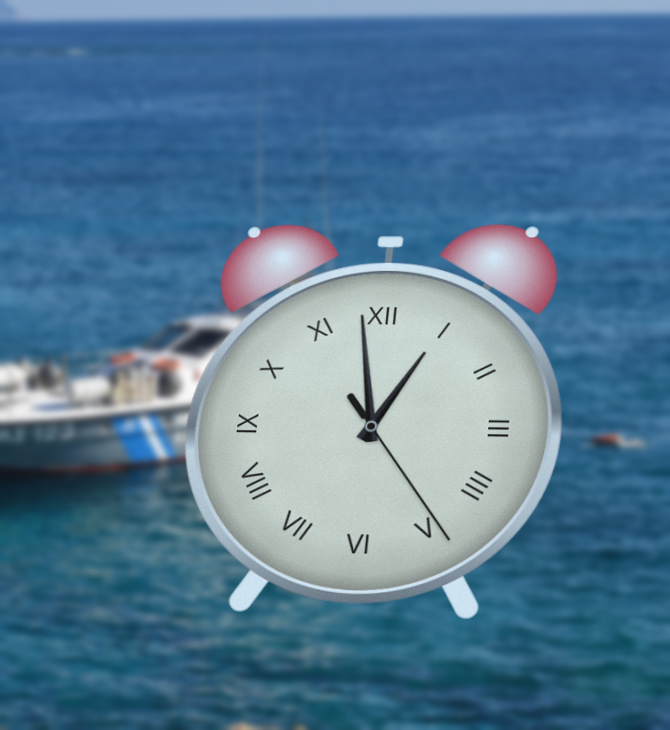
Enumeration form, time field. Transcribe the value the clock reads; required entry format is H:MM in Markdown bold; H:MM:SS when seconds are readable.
**12:58:24**
